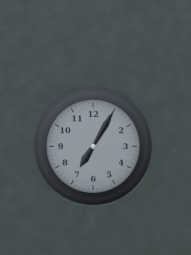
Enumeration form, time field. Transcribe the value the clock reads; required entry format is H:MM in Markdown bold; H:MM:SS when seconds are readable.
**7:05**
